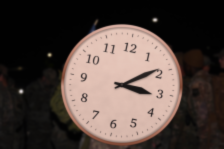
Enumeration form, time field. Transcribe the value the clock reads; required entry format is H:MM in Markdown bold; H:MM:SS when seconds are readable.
**3:09**
